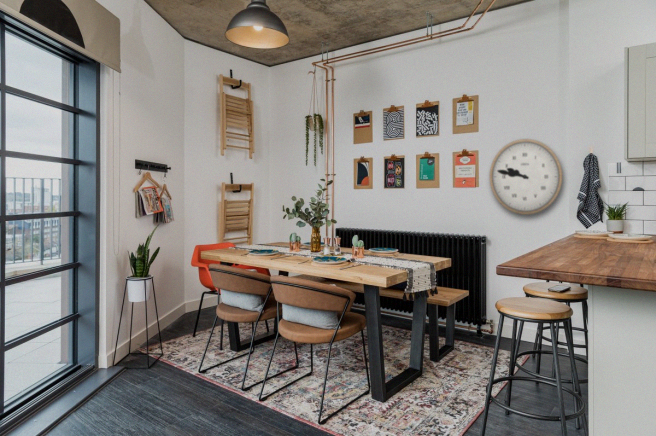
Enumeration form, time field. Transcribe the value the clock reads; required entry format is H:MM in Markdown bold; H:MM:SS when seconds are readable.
**9:47**
